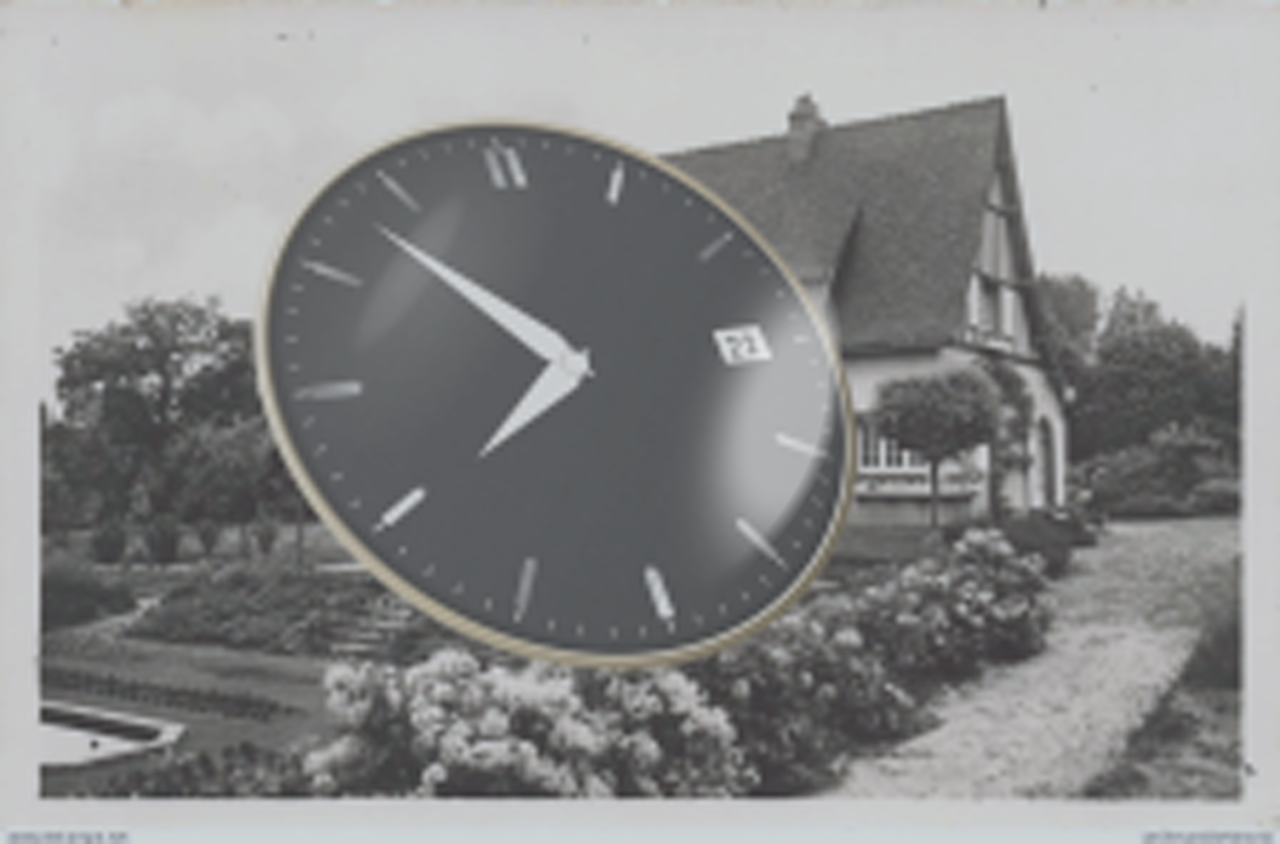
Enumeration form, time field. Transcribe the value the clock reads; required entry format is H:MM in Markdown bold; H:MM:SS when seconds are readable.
**7:53**
